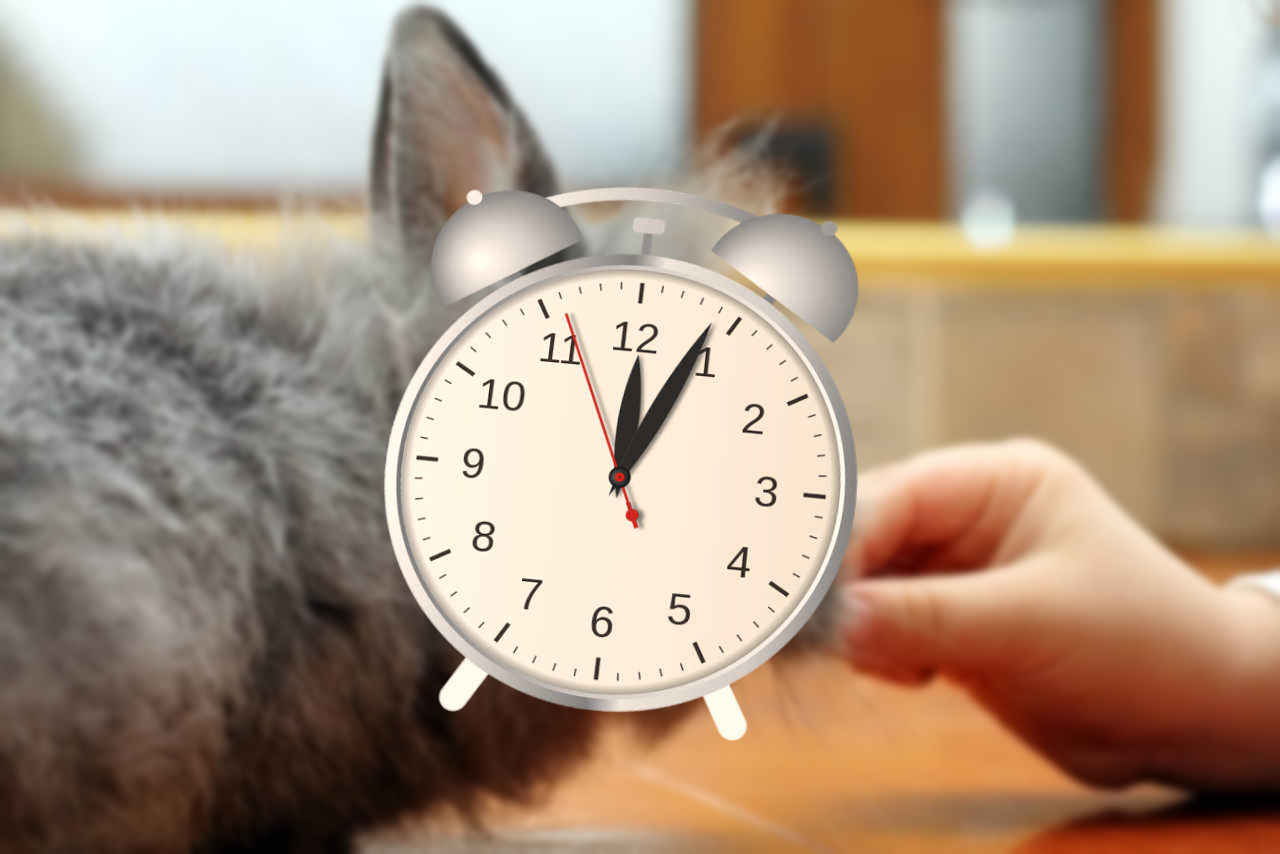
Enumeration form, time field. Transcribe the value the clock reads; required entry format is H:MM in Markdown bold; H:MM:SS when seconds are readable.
**12:03:56**
